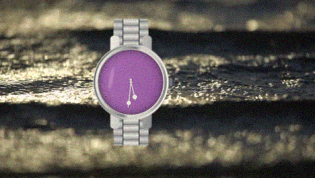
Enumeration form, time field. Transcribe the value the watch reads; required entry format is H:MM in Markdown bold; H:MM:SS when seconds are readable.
**5:31**
